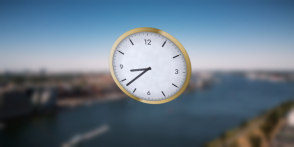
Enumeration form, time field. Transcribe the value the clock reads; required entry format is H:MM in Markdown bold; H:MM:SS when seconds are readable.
**8:38**
